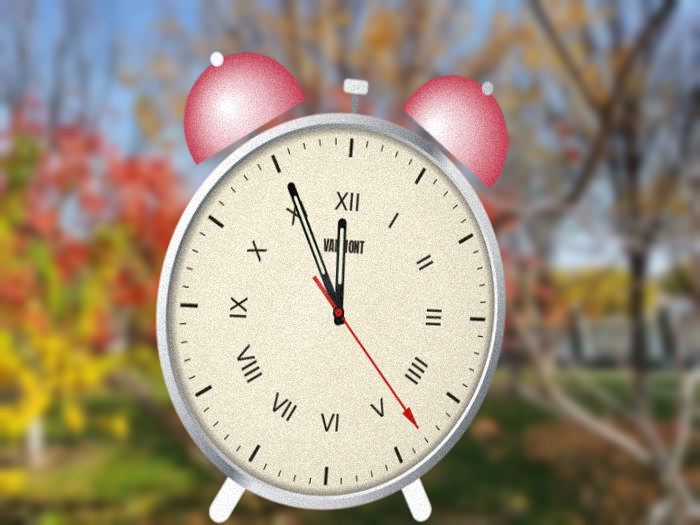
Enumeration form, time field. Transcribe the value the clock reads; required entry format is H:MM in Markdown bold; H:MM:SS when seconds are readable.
**11:55:23**
